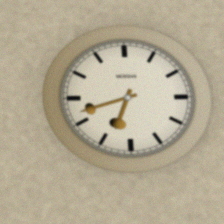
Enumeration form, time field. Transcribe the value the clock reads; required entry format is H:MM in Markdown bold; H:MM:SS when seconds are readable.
**6:42**
